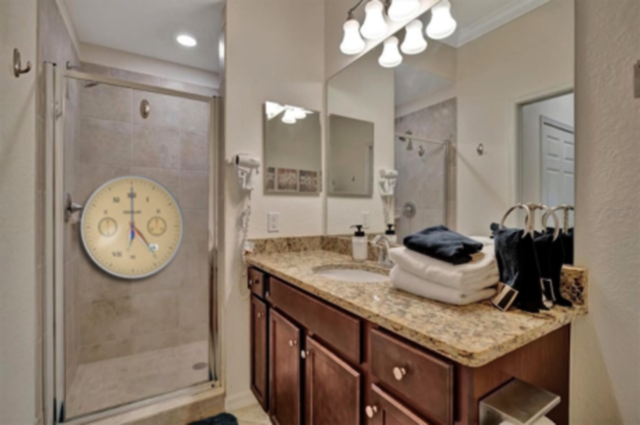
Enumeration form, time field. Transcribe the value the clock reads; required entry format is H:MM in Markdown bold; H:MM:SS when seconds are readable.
**6:24**
